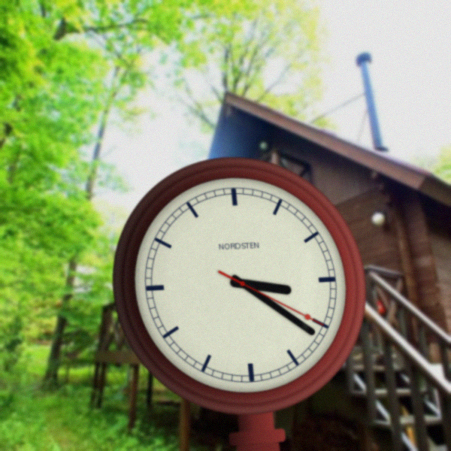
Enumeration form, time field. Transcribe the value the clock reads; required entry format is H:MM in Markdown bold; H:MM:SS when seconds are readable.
**3:21:20**
